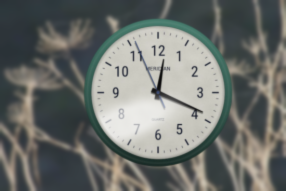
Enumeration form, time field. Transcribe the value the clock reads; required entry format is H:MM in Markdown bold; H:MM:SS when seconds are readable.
**12:18:56**
